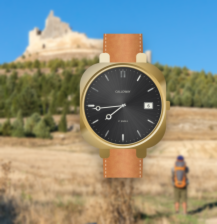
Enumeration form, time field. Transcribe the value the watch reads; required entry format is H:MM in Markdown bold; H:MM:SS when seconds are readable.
**7:44**
